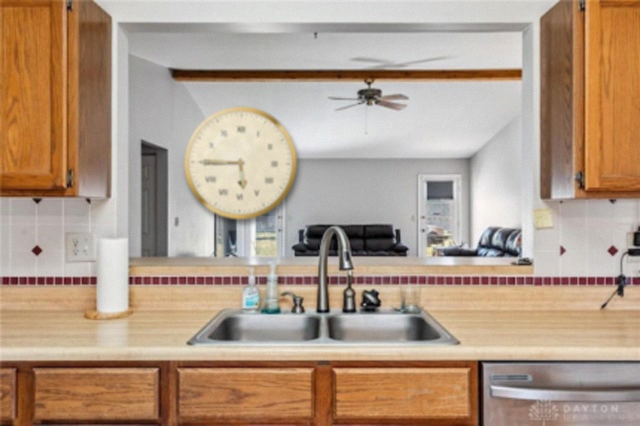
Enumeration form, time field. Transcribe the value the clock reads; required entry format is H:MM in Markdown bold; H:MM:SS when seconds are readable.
**5:45**
